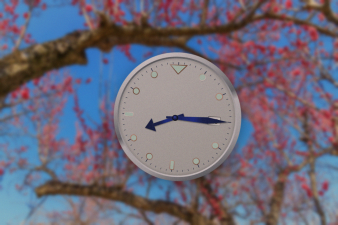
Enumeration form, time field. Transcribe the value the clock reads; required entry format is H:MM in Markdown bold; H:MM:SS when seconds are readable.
**8:15**
